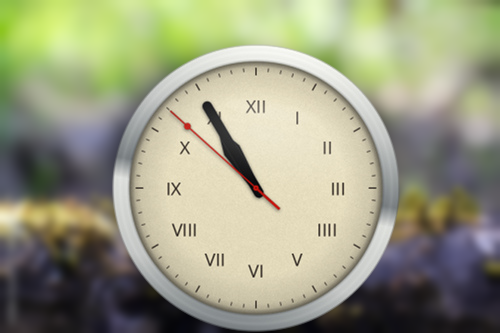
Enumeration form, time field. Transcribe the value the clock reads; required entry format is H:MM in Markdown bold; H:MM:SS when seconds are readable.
**10:54:52**
